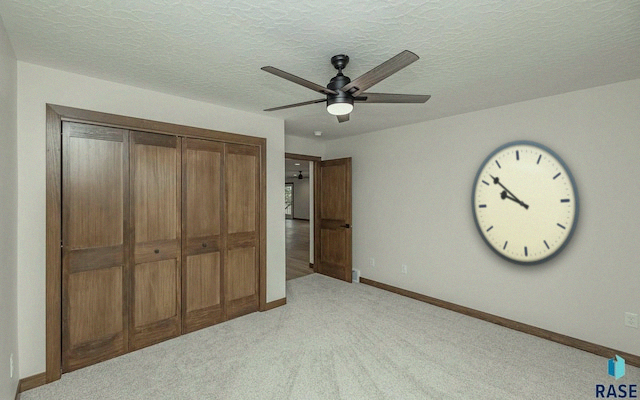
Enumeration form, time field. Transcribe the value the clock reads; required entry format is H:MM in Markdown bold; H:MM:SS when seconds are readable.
**9:52**
